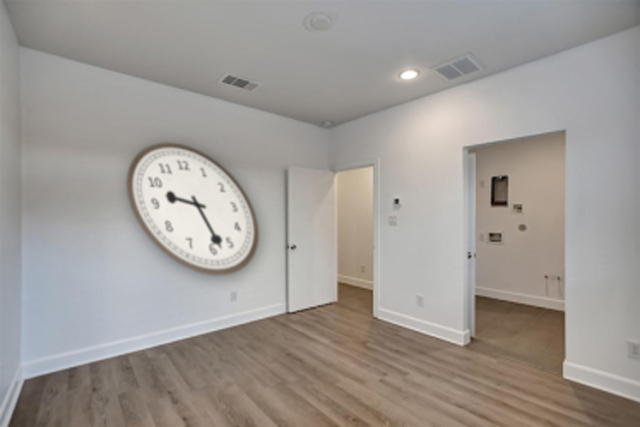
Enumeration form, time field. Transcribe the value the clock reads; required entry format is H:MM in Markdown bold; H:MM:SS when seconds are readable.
**9:28**
